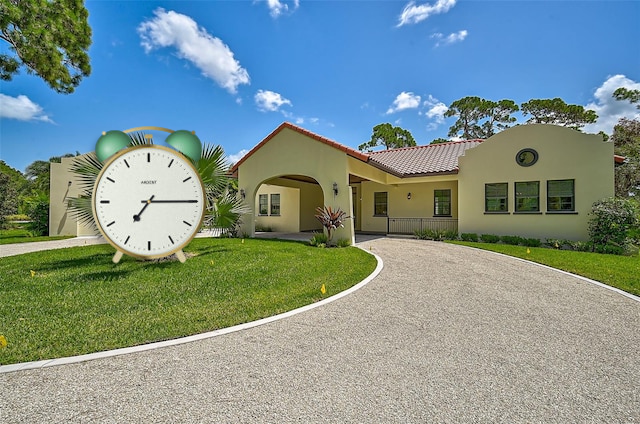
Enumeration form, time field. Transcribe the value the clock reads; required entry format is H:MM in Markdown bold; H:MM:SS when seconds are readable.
**7:15**
